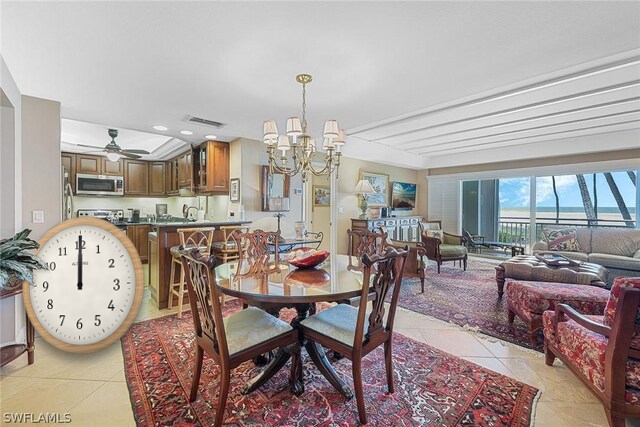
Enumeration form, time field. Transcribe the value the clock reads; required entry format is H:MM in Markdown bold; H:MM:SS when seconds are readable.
**12:00**
